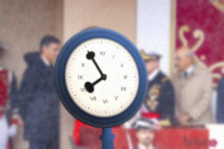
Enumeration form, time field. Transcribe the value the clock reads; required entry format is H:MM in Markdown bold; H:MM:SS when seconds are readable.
**7:55**
